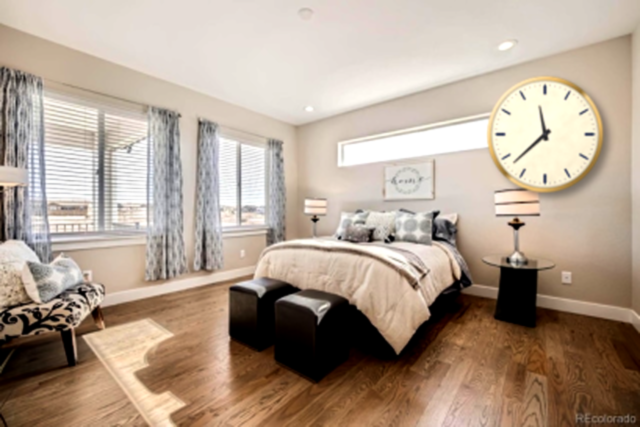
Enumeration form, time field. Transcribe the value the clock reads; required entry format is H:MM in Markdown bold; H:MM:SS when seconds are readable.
**11:38**
